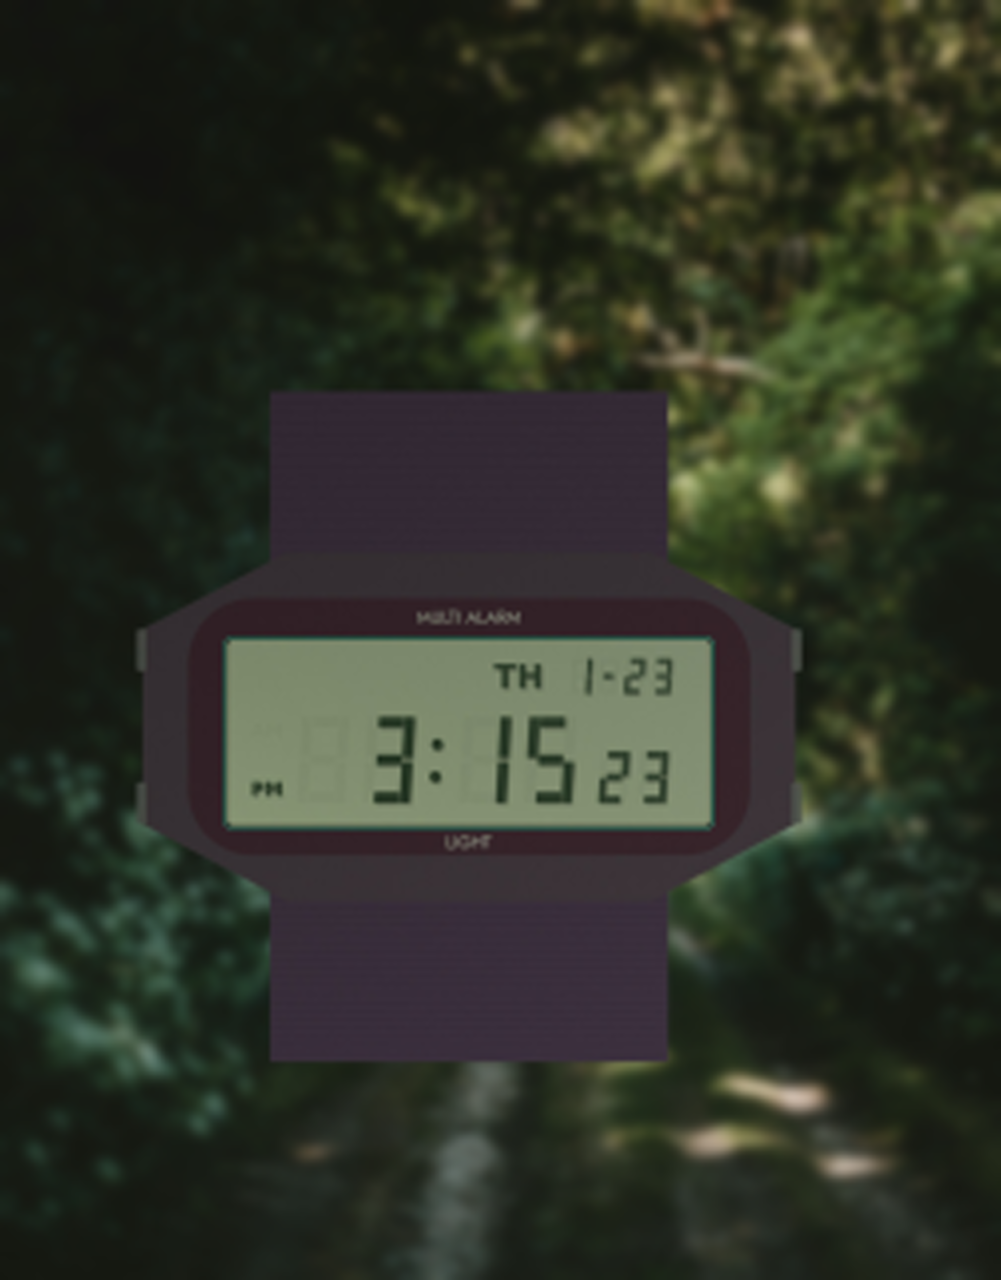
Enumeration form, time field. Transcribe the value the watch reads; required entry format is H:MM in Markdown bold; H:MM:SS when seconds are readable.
**3:15:23**
